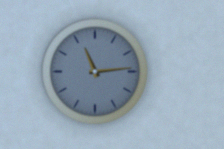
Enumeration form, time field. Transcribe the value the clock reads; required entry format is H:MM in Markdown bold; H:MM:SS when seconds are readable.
**11:14**
